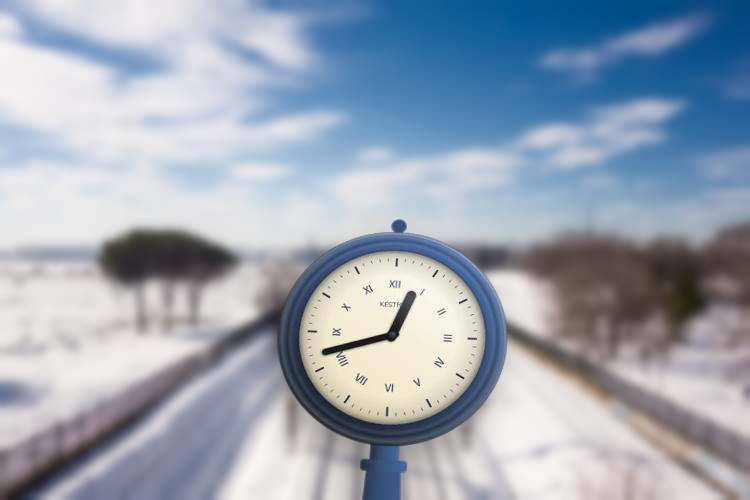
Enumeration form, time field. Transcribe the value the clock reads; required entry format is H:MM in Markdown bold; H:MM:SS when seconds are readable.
**12:42**
